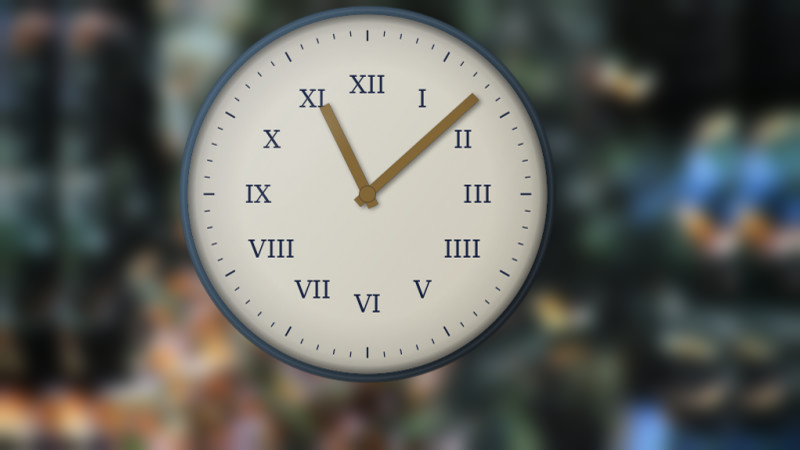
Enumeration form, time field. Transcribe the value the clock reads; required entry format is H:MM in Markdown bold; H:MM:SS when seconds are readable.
**11:08**
